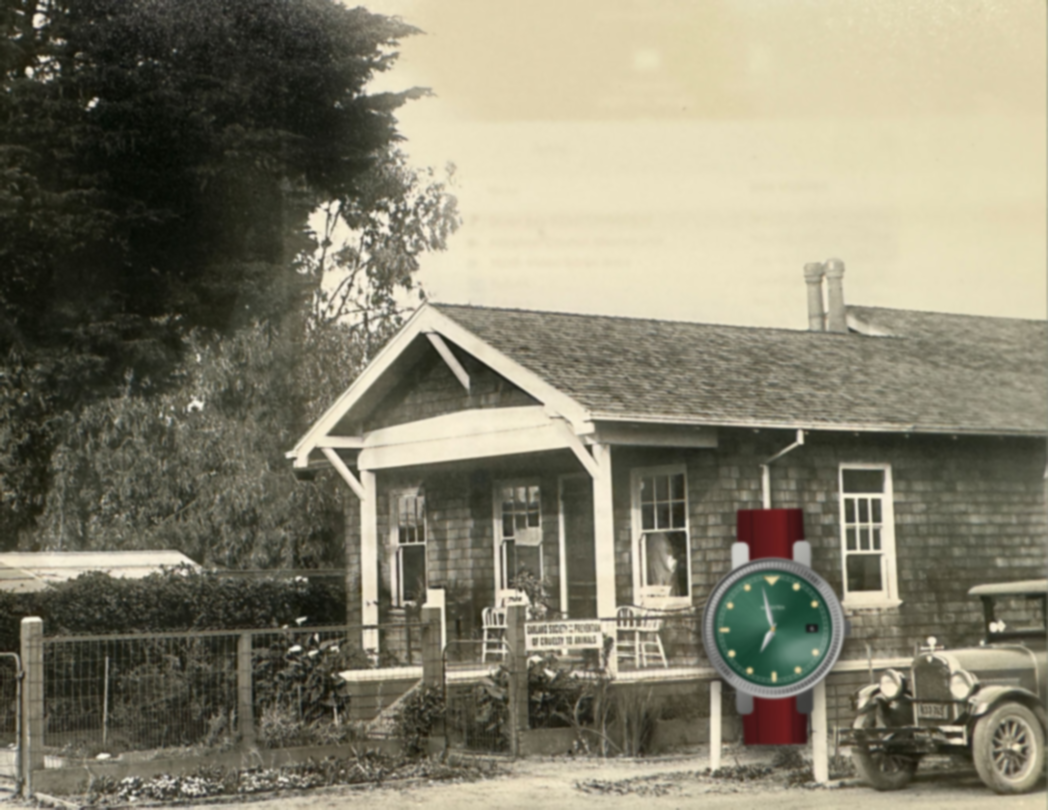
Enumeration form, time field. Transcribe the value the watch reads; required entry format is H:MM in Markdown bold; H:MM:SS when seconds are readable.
**6:58**
